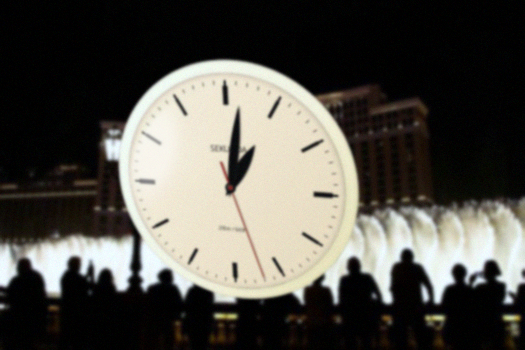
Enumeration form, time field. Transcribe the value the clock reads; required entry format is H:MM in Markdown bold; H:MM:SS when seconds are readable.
**1:01:27**
